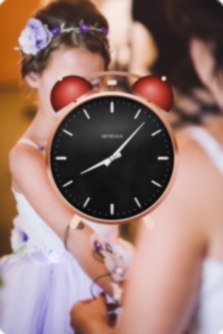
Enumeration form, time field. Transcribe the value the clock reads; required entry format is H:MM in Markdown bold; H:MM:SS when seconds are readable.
**8:07**
